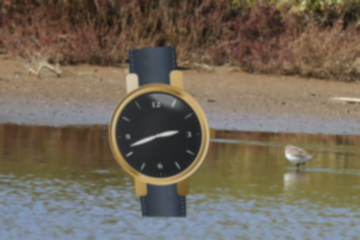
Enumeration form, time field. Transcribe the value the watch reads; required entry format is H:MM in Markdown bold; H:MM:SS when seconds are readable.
**2:42**
